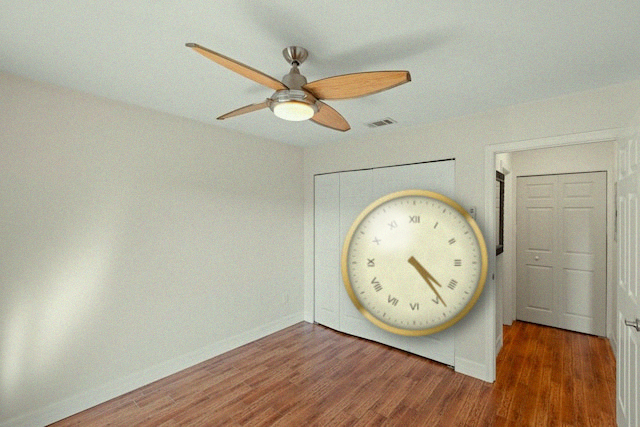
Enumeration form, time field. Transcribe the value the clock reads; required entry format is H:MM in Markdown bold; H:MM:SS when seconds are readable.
**4:24**
